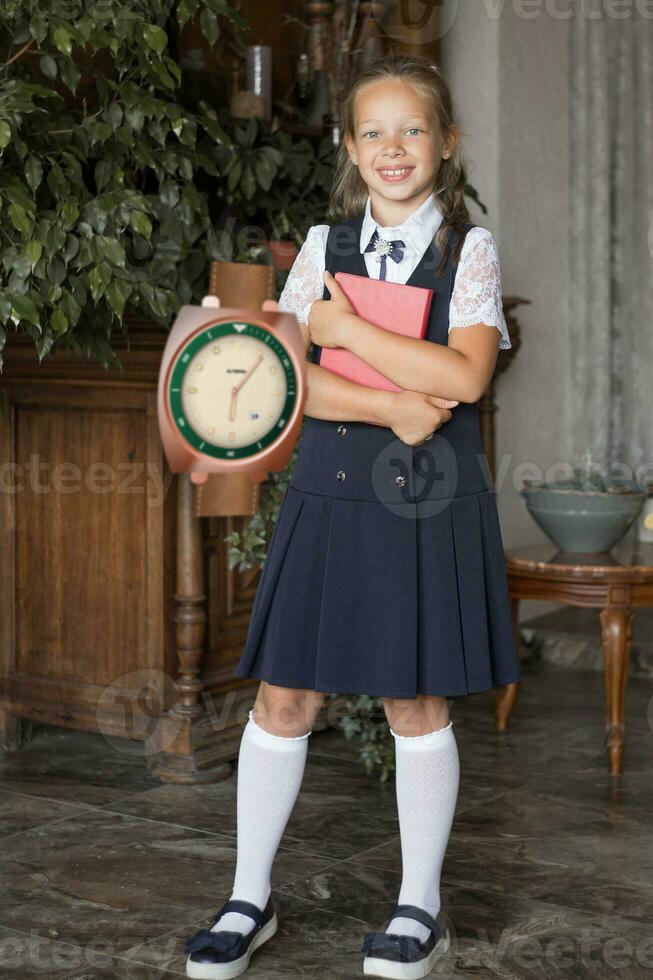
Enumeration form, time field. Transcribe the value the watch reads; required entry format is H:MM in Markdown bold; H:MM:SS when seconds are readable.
**6:06**
